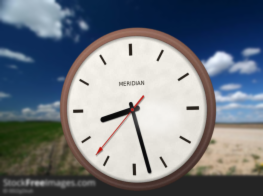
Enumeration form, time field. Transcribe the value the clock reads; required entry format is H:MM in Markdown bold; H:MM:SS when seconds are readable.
**8:27:37**
